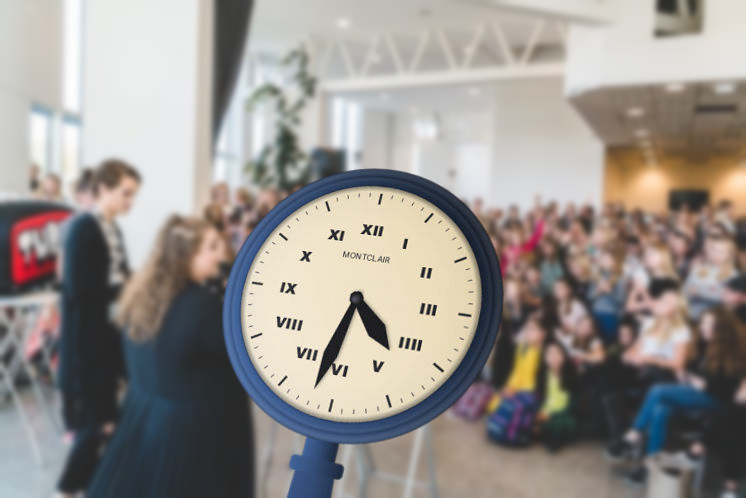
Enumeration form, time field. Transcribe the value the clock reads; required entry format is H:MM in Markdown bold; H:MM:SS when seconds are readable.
**4:32**
